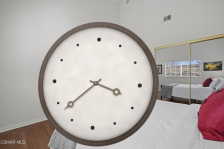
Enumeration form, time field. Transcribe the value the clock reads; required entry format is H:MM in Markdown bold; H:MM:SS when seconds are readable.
**3:38**
